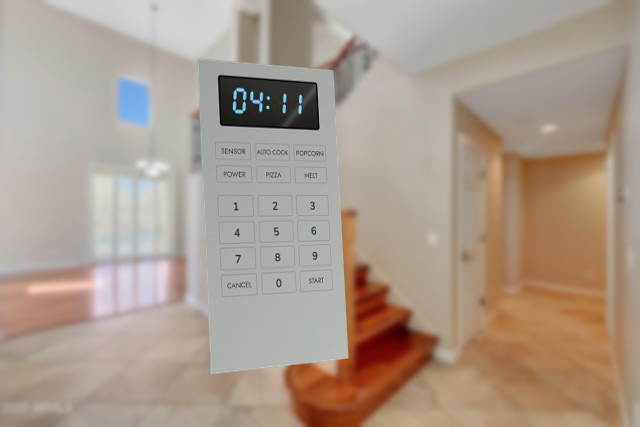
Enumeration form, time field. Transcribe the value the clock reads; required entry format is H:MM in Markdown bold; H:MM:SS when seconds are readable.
**4:11**
